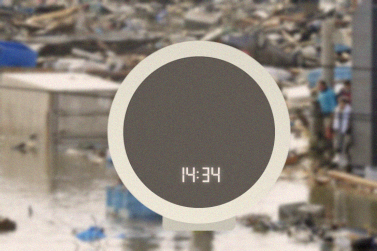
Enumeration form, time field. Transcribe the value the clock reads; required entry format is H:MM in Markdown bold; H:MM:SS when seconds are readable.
**14:34**
